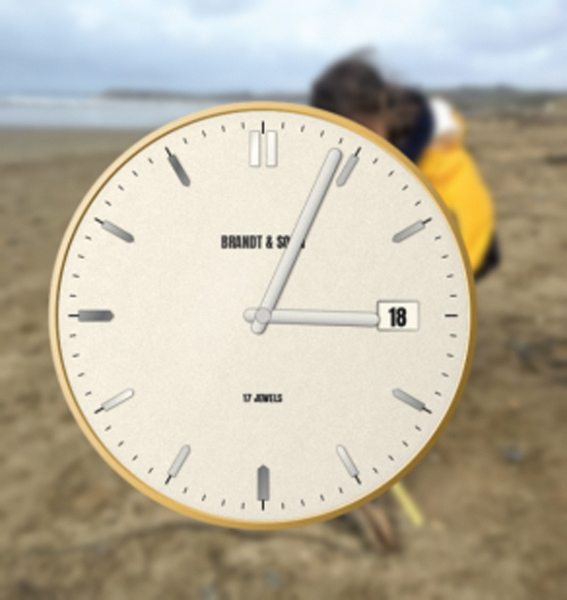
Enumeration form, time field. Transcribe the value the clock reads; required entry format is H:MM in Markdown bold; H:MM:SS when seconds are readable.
**3:04**
